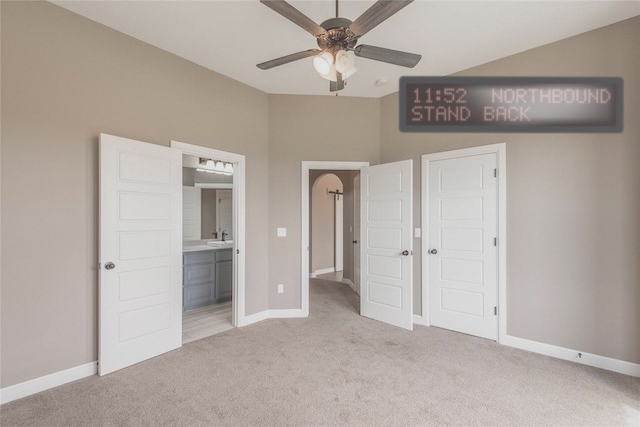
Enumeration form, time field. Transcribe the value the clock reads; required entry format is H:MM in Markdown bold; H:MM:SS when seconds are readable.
**11:52**
